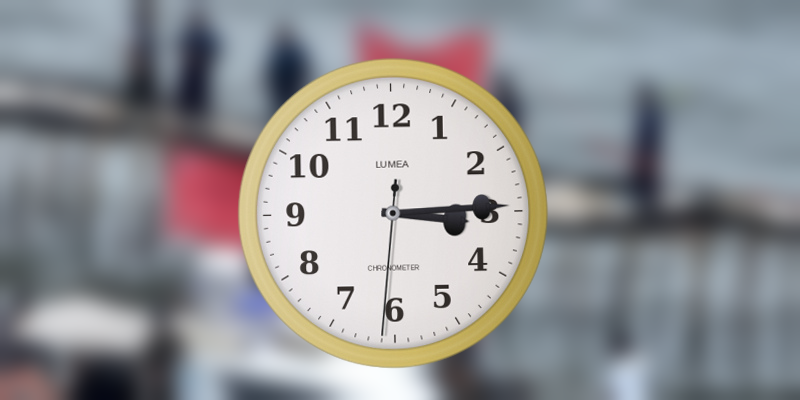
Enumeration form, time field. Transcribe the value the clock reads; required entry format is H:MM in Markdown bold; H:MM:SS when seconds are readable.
**3:14:31**
